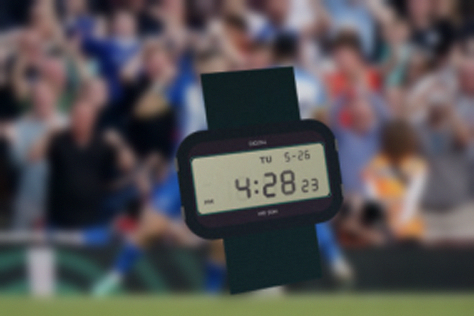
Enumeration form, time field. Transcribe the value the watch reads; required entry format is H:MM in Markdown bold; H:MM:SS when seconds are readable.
**4:28:23**
